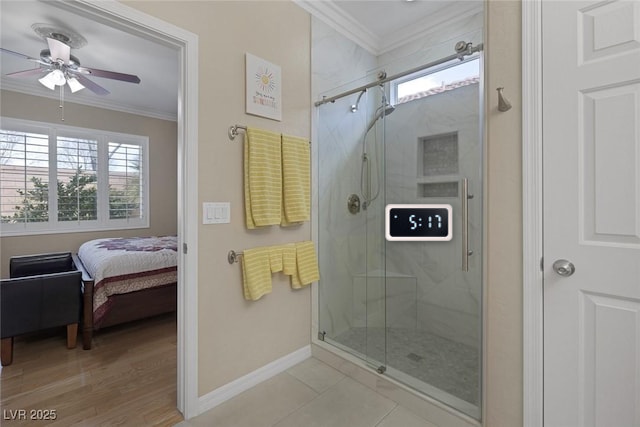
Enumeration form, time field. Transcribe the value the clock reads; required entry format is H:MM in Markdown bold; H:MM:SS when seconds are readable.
**5:17**
